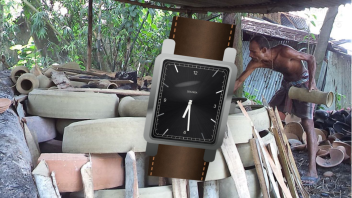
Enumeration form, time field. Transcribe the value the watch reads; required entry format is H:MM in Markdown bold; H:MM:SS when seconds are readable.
**6:29**
